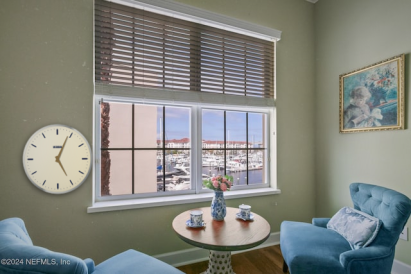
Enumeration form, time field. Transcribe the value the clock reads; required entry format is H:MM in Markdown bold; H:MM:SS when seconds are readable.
**5:04**
